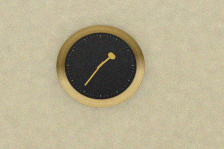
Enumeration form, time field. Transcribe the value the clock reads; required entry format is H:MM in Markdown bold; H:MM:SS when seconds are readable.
**1:36**
